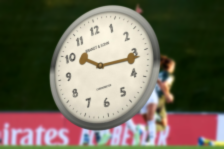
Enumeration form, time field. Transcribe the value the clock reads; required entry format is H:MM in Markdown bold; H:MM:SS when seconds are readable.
**10:16**
